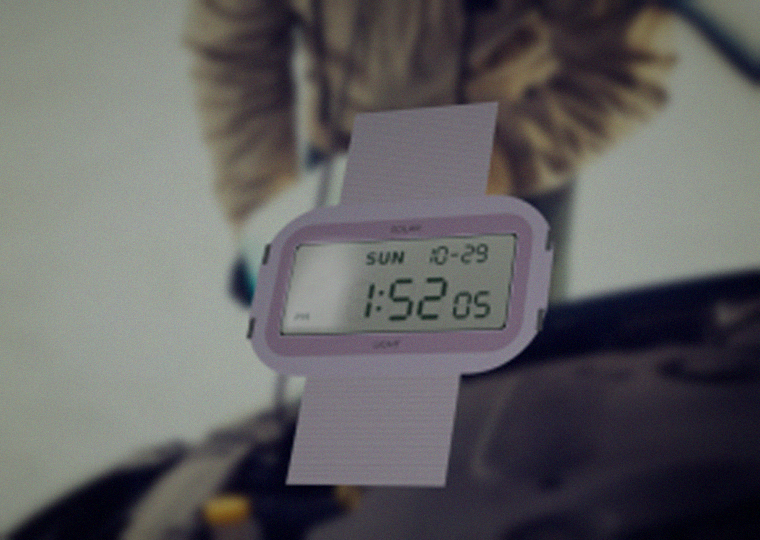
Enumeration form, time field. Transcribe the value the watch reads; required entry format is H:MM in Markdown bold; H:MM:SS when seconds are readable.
**1:52:05**
